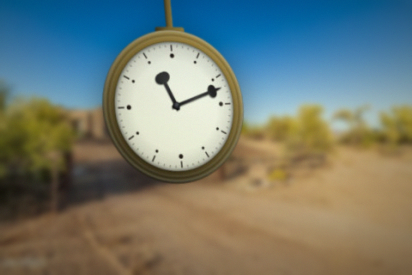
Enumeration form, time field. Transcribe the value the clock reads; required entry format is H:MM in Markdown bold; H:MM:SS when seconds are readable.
**11:12**
